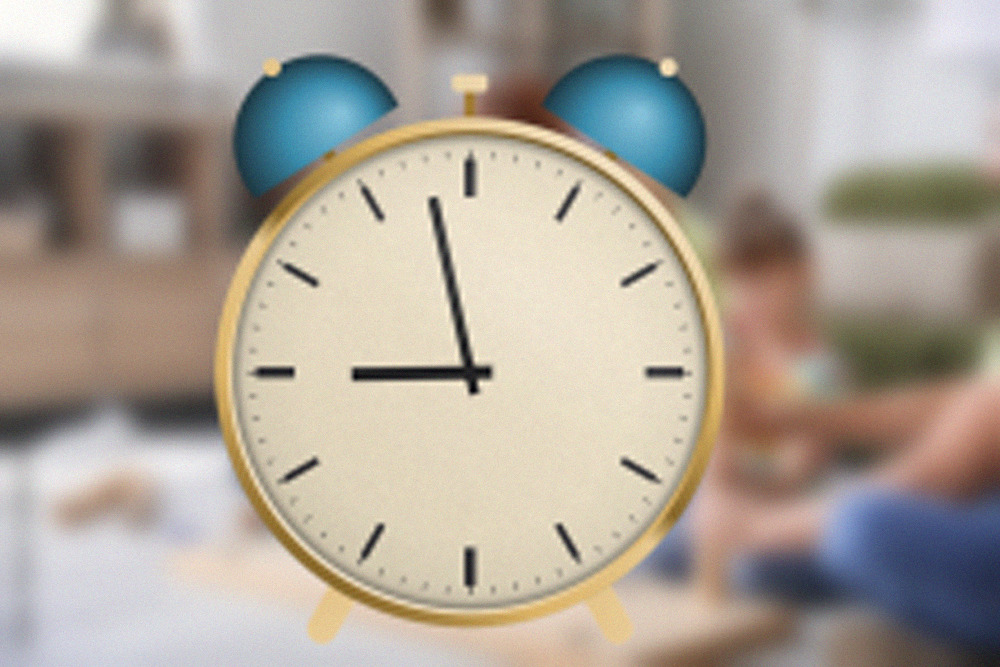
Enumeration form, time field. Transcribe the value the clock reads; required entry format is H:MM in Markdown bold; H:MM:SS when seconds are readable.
**8:58**
